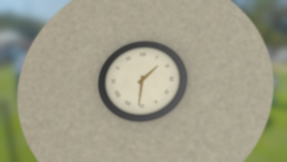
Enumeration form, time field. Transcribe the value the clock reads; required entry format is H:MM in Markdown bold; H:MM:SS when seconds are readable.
**1:31**
